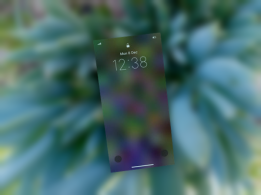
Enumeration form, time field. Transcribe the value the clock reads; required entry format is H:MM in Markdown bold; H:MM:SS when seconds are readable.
**12:38**
